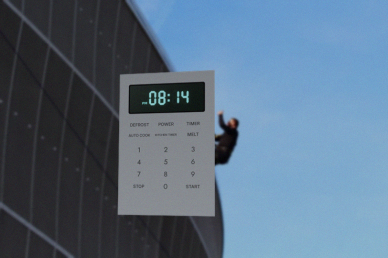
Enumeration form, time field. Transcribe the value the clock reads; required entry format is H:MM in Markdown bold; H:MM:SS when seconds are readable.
**8:14**
